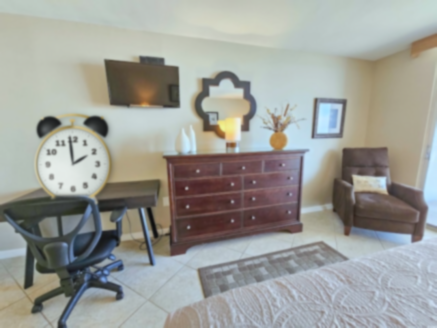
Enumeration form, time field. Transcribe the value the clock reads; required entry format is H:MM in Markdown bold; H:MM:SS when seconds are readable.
**1:59**
